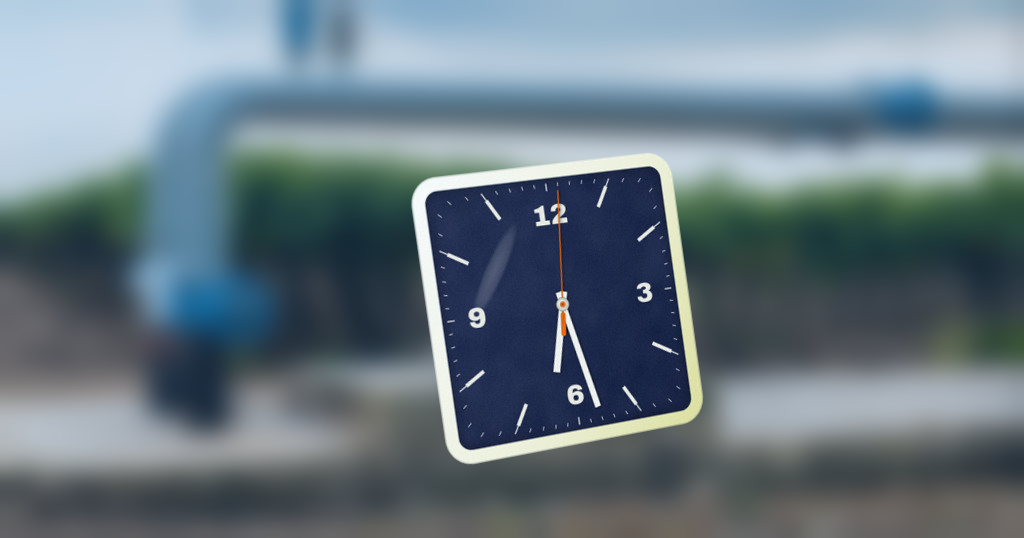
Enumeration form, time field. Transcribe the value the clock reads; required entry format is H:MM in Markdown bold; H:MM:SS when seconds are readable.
**6:28:01**
